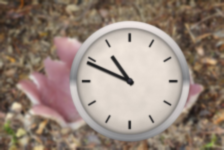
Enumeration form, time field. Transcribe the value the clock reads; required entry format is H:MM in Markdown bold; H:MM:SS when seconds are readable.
**10:49**
